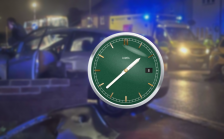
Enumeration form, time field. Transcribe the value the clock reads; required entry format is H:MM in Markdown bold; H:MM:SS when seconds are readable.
**1:38**
